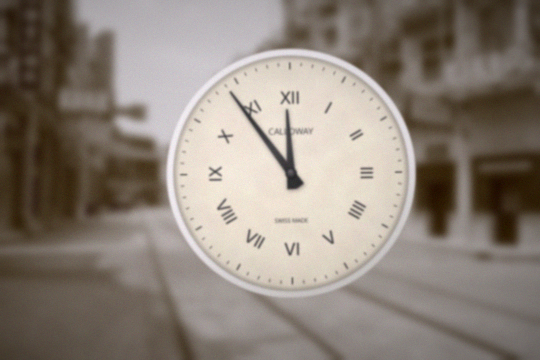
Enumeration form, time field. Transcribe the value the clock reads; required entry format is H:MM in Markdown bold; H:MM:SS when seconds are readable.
**11:54**
